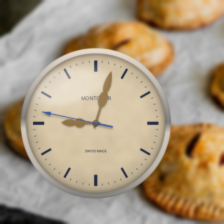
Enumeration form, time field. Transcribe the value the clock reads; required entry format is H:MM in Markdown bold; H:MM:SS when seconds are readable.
**9:02:47**
